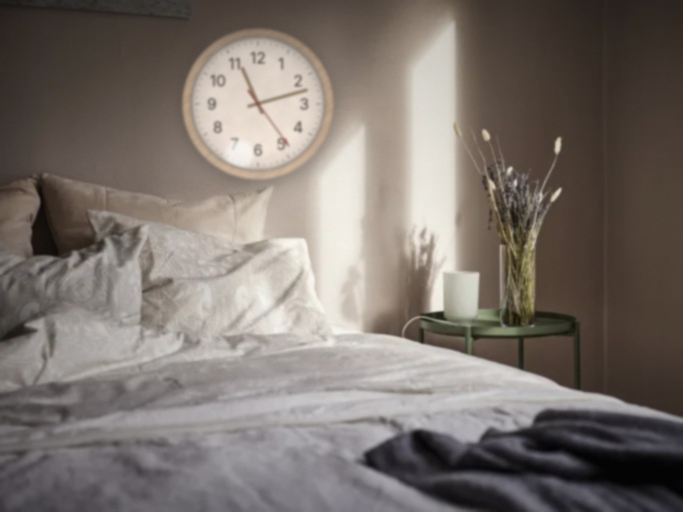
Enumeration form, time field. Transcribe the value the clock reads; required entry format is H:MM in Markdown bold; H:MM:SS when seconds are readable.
**11:12:24**
